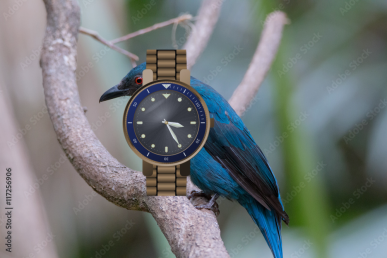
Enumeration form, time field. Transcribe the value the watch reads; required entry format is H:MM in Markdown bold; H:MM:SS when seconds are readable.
**3:25**
